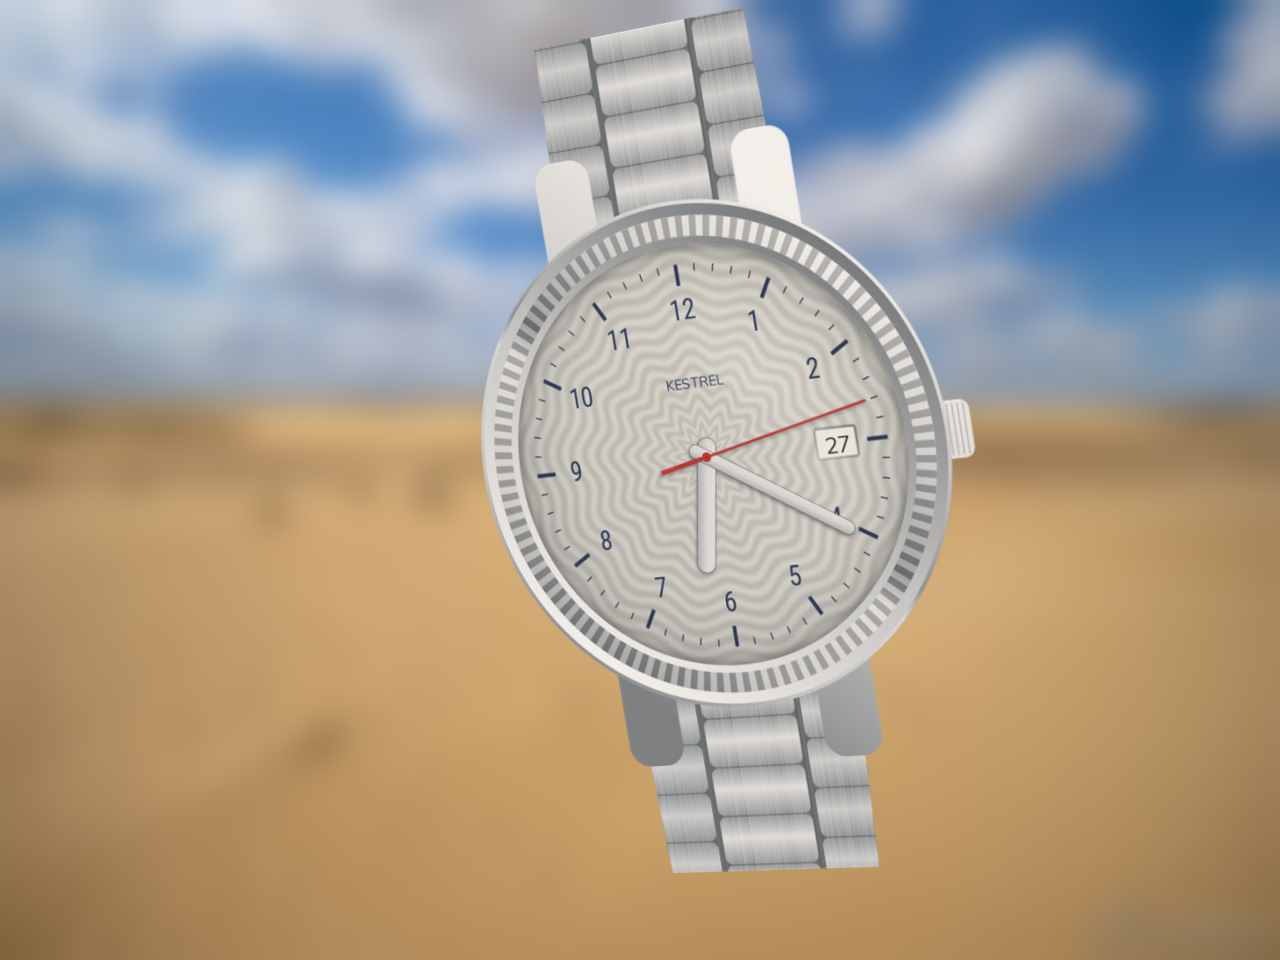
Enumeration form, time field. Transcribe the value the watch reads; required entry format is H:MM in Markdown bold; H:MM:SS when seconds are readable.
**6:20:13**
